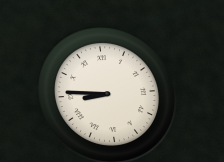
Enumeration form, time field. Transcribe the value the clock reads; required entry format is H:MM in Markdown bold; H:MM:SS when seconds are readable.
**8:46**
